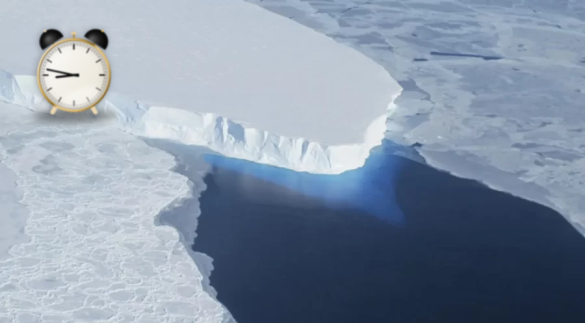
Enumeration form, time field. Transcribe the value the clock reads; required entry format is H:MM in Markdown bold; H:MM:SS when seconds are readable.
**8:47**
